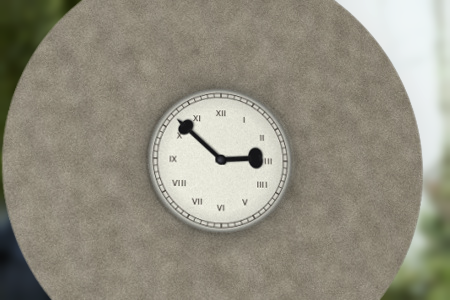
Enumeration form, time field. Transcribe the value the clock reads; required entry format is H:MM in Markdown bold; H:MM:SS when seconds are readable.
**2:52**
